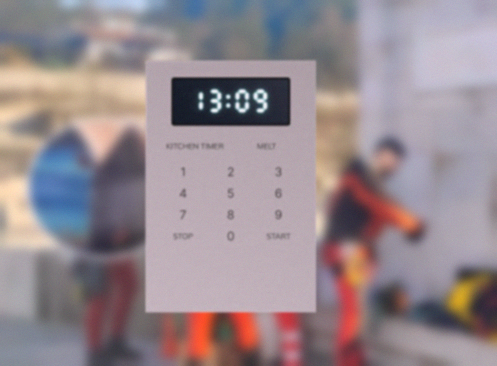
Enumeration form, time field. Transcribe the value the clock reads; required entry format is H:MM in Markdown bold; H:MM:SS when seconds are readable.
**13:09**
